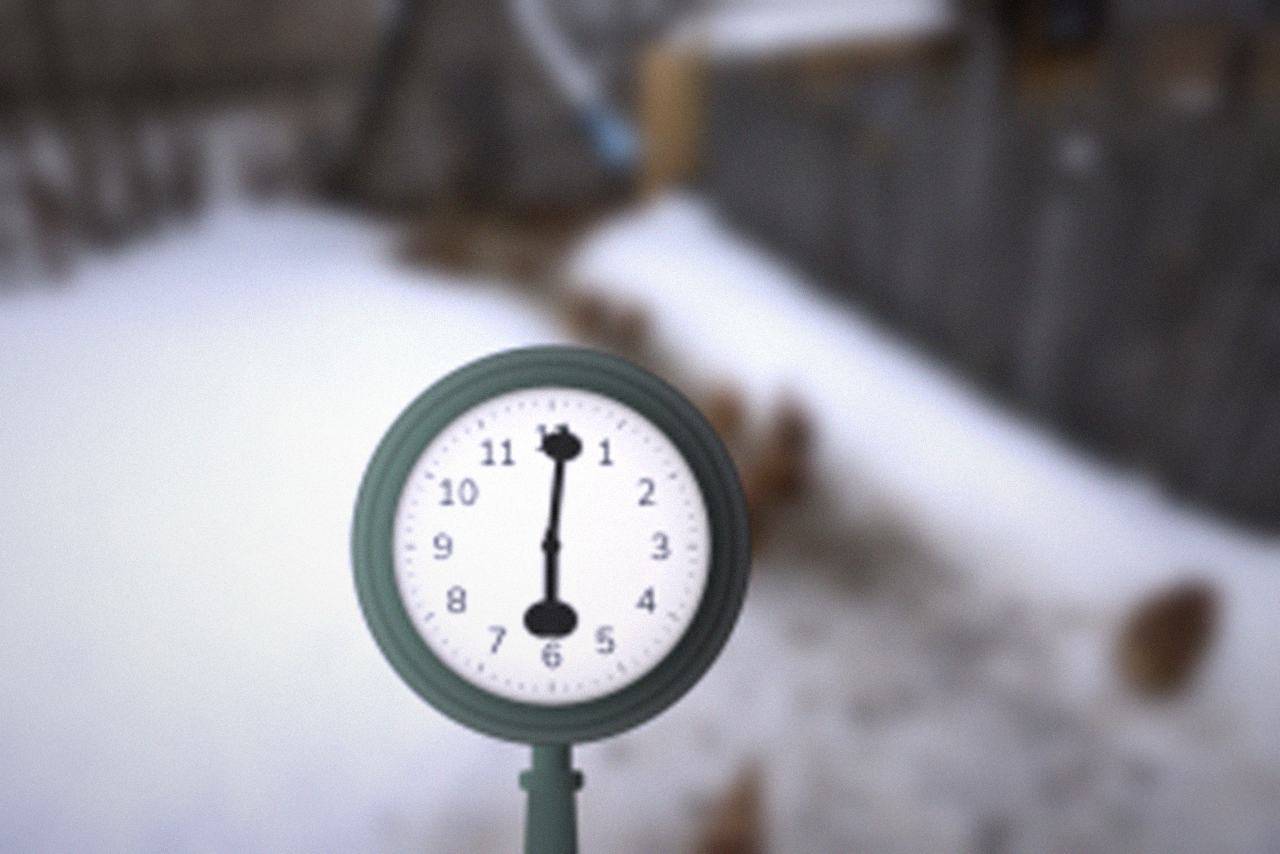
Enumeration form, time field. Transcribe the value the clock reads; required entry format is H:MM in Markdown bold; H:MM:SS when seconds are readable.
**6:01**
